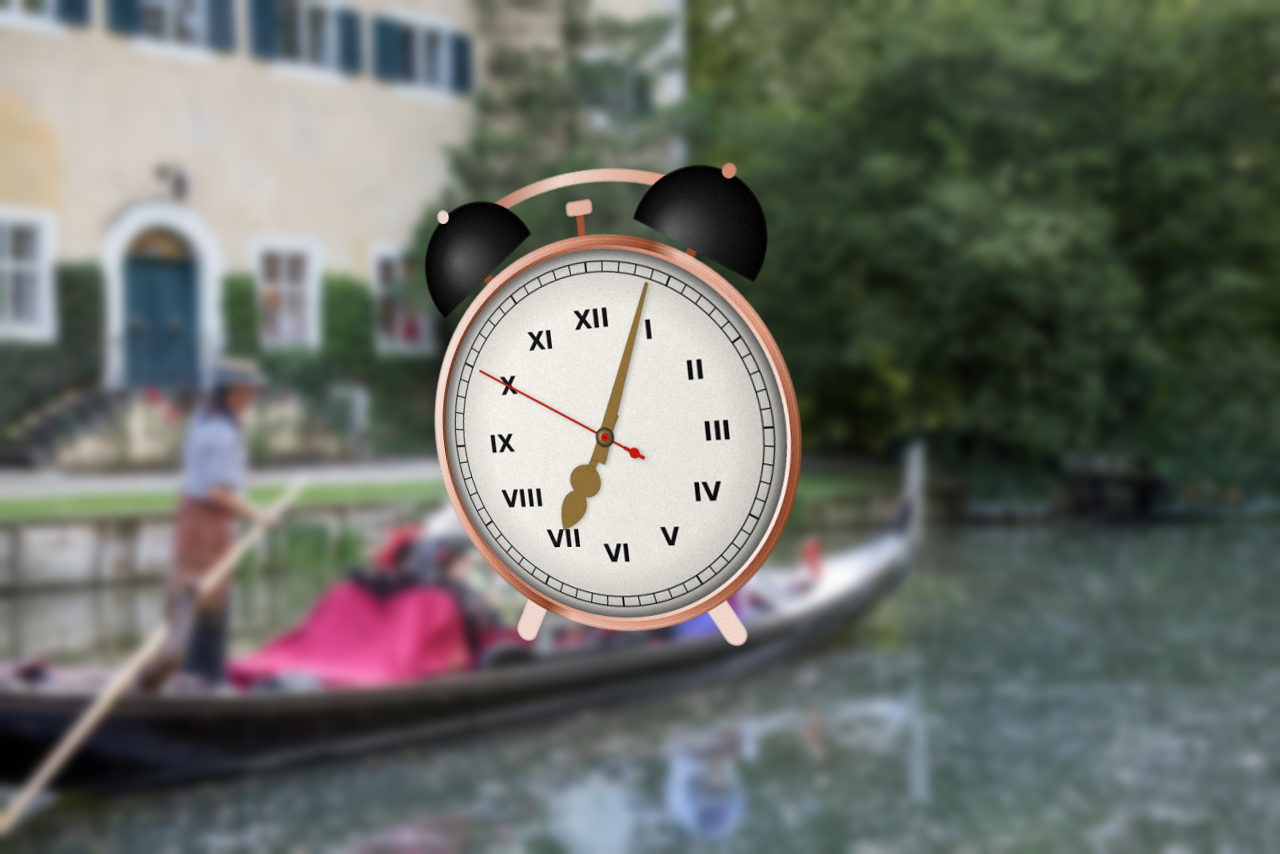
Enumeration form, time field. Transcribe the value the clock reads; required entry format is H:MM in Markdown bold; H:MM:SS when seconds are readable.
**7:03:50**
